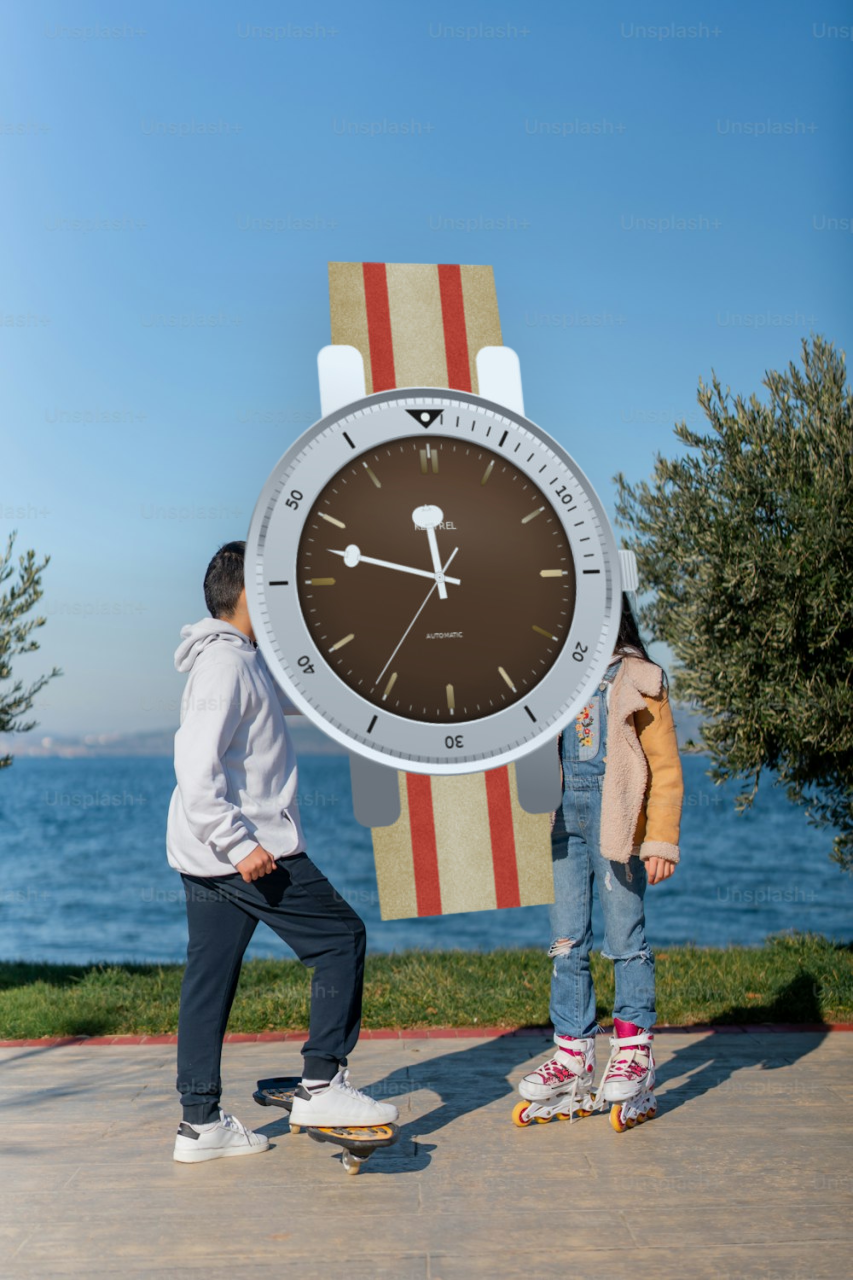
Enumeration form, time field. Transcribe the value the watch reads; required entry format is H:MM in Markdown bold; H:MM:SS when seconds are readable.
**11:47:36**
